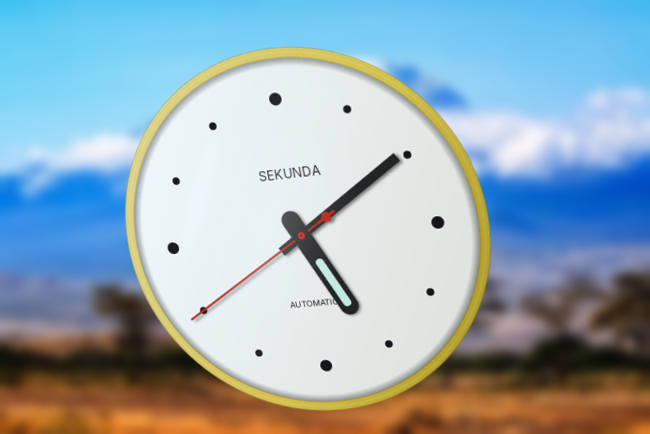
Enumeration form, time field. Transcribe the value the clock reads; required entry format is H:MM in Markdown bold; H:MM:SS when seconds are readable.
**5:09:40**
